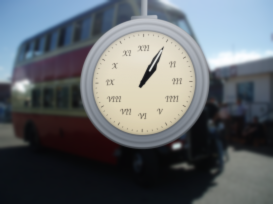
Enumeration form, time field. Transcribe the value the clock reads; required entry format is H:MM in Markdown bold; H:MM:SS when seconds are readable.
**1:05**
